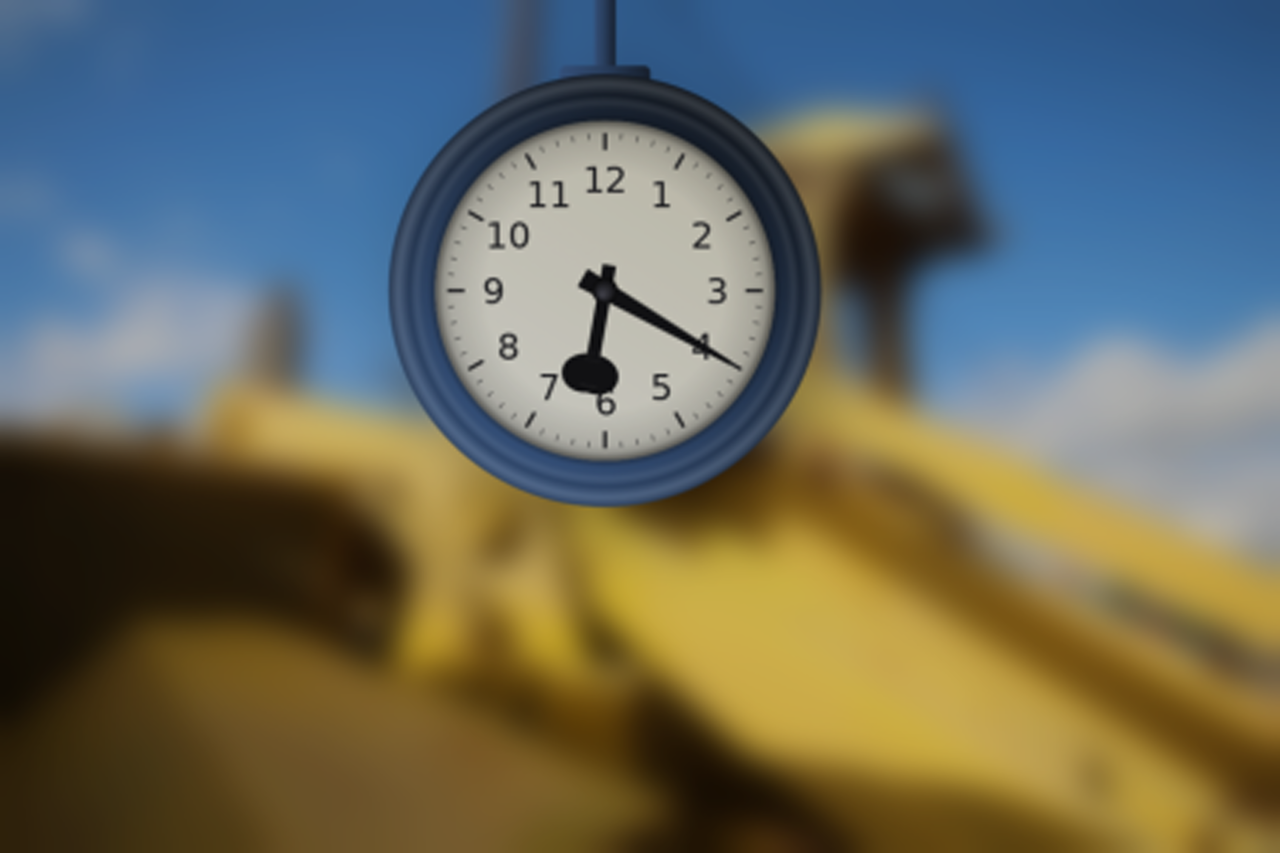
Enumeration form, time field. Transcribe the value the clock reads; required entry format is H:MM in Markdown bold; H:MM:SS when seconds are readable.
**6:20**
